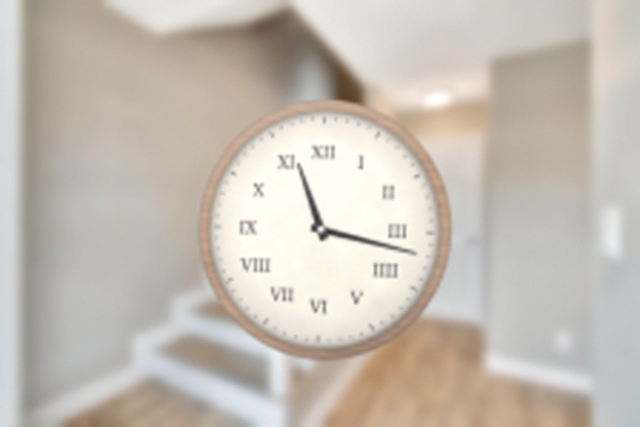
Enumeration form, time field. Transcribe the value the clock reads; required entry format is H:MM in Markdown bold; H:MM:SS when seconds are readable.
**11:17**
